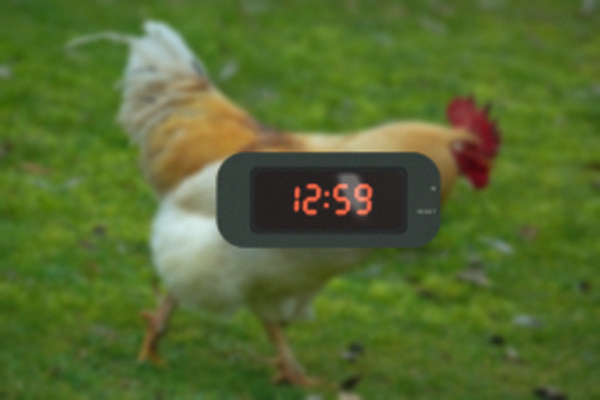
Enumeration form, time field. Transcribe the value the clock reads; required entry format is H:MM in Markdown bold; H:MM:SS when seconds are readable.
**12:59**
